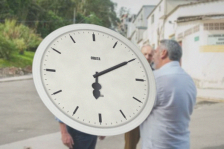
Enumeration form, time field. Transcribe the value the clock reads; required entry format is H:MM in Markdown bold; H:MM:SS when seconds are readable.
**6:10**
